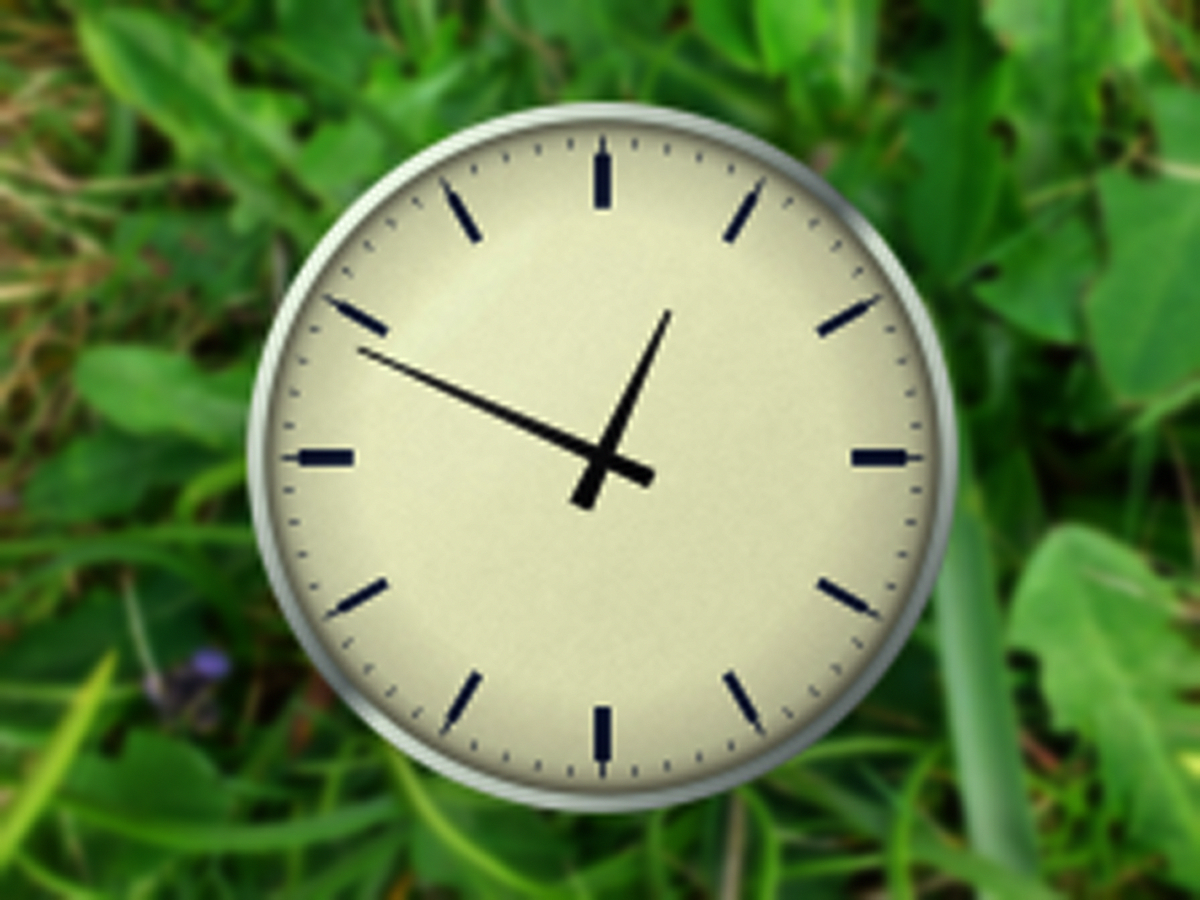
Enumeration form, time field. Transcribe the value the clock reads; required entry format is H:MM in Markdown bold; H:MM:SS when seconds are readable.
**12:49**
